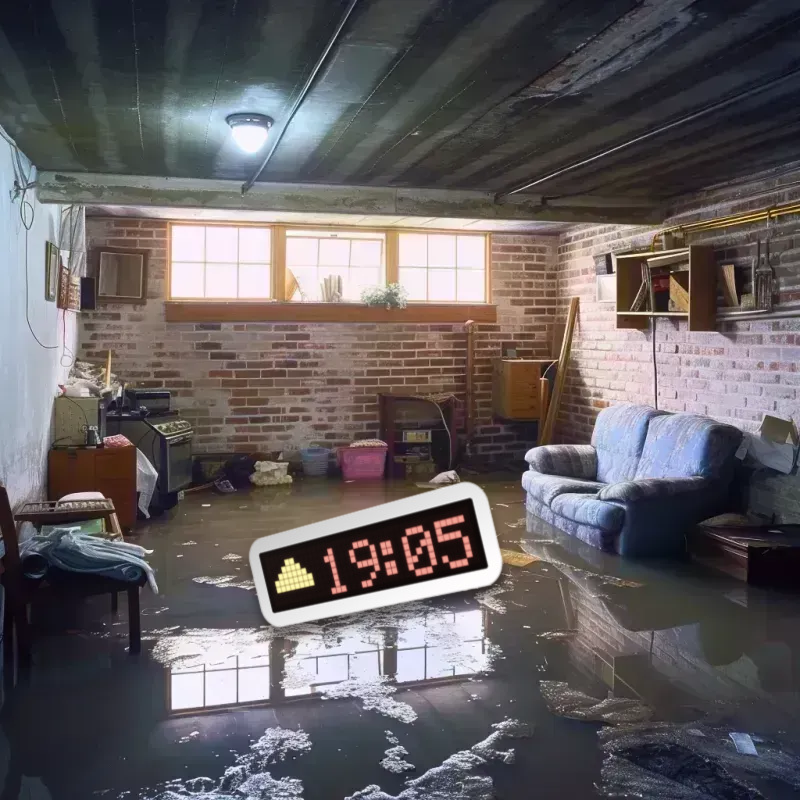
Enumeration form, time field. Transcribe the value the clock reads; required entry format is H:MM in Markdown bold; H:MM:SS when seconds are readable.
**19:05**
